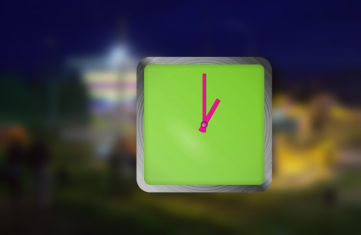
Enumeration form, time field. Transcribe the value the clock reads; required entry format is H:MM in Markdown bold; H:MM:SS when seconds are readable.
**1:00**
